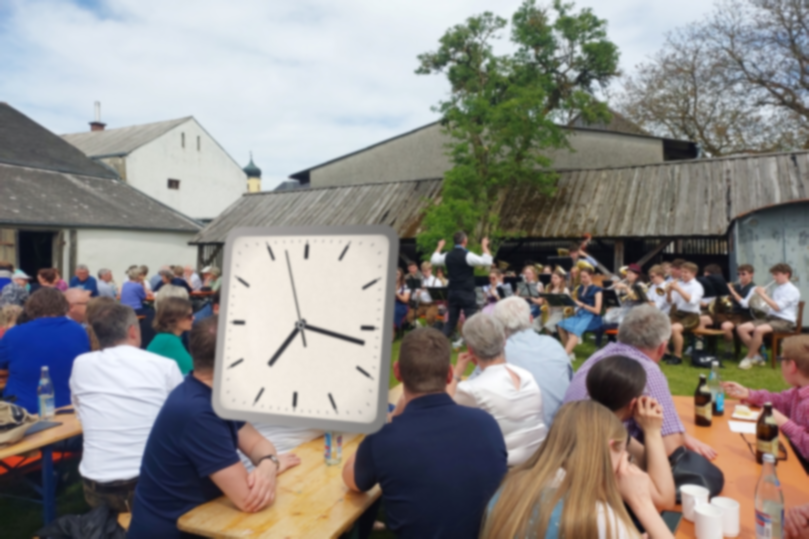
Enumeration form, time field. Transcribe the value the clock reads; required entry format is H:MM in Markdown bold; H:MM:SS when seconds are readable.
**7:16:57**
